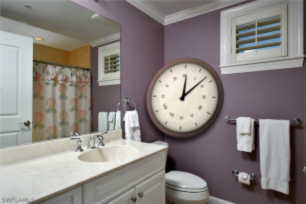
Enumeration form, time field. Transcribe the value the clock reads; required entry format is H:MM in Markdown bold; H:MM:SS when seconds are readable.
**12:08**
